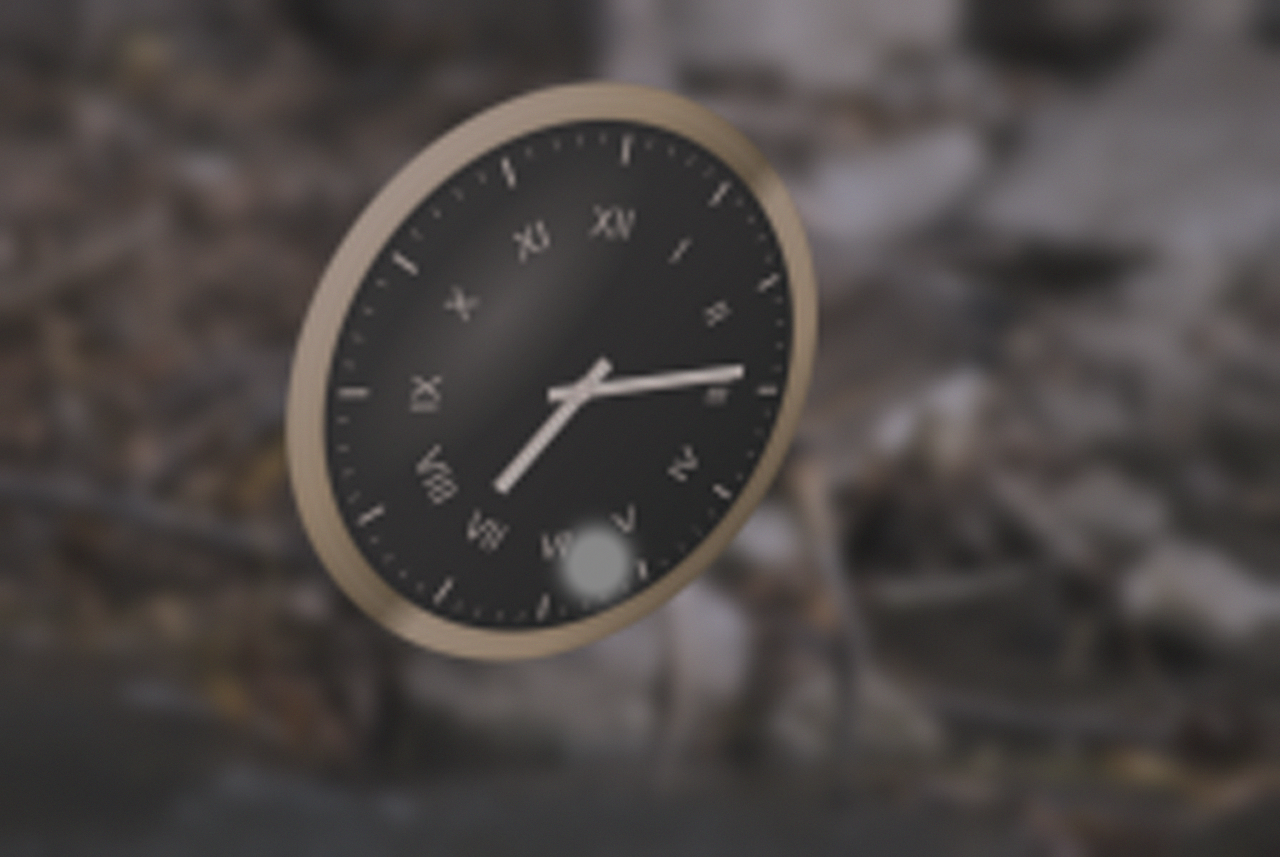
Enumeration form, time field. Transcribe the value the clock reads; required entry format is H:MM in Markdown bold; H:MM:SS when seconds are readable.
**7:14**
